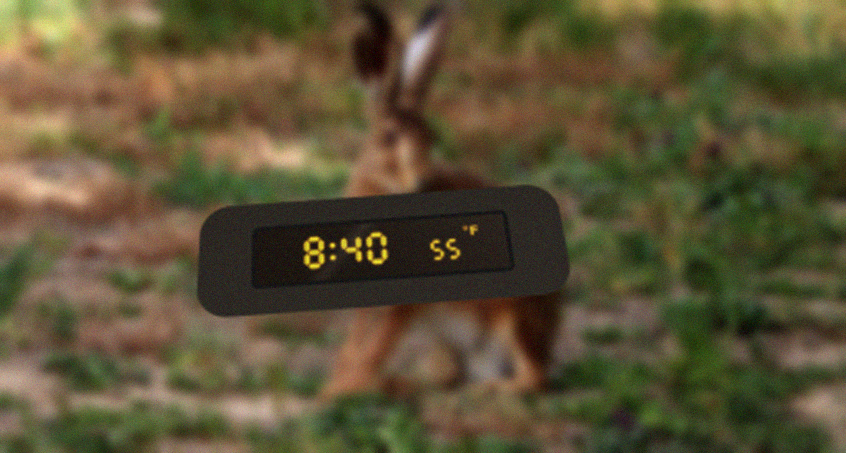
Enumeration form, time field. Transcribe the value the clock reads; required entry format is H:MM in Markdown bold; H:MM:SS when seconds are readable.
**8:40**
